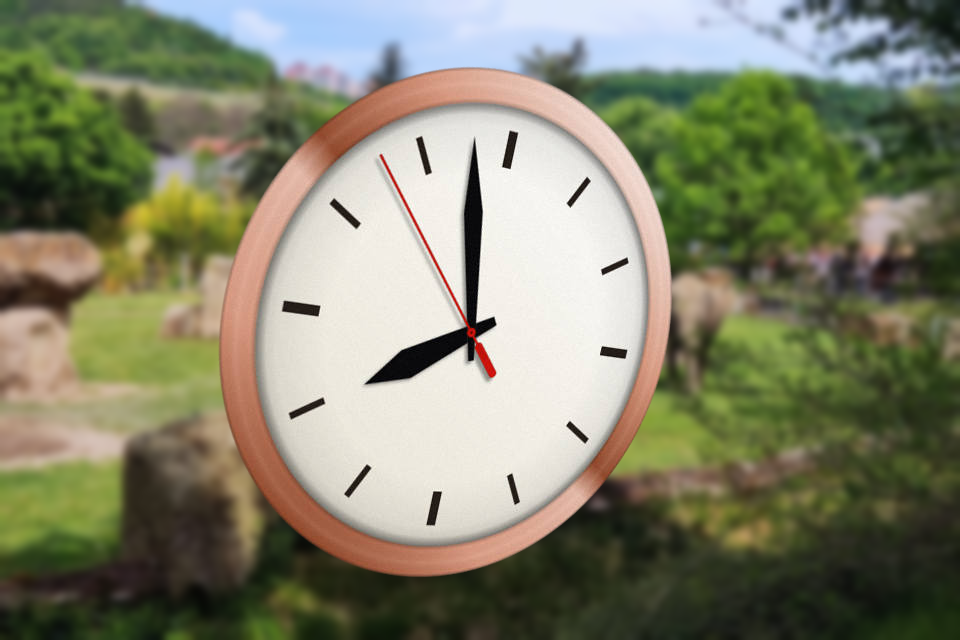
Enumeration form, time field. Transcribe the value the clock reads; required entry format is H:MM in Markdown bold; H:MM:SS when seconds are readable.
**7:57:53**
